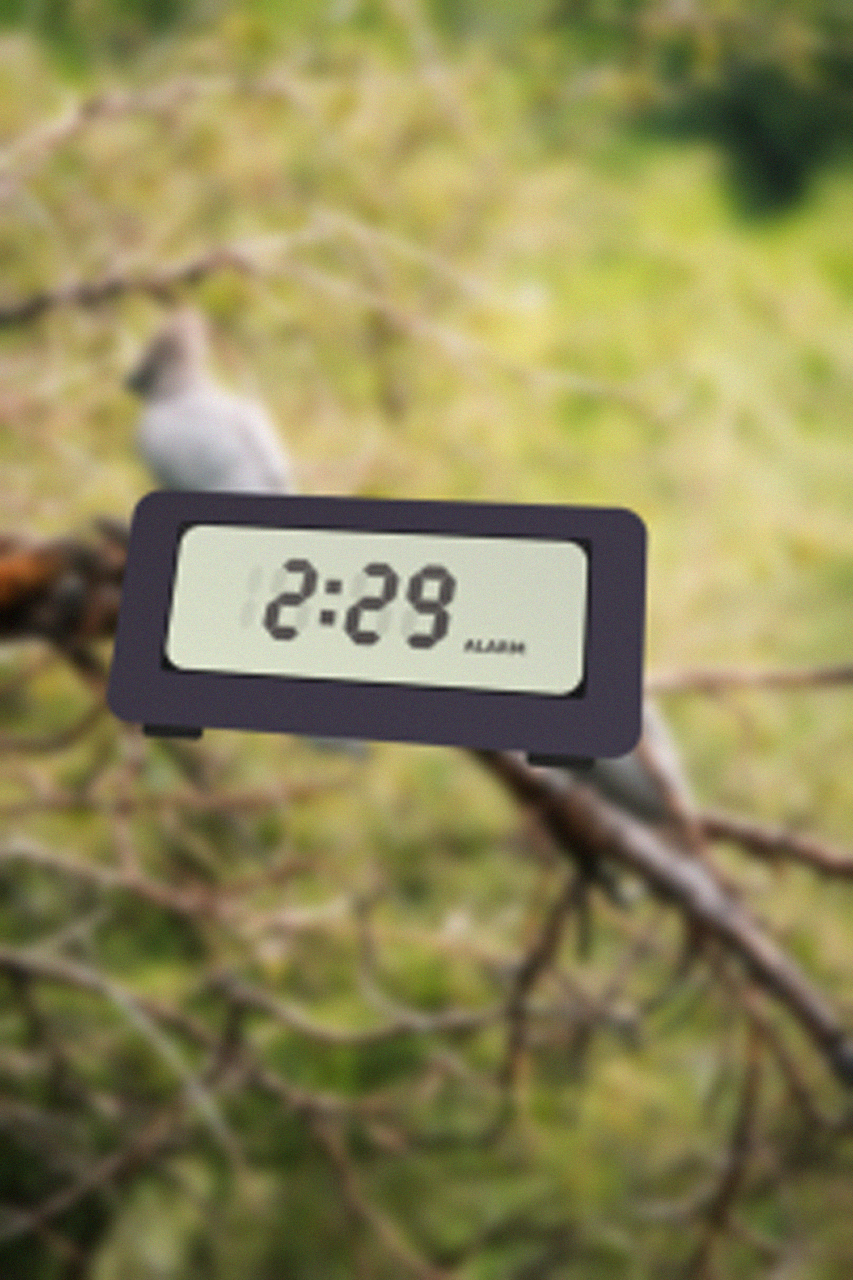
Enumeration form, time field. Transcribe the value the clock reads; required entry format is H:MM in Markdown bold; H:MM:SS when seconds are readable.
**2:29**
